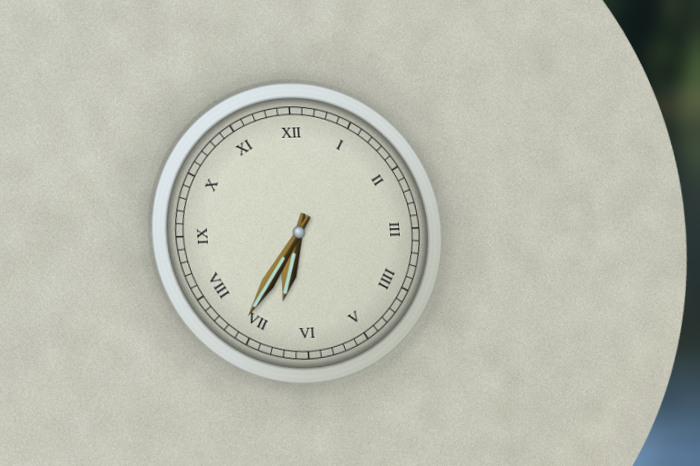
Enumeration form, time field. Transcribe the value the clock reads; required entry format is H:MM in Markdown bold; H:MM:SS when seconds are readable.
**6:36**
